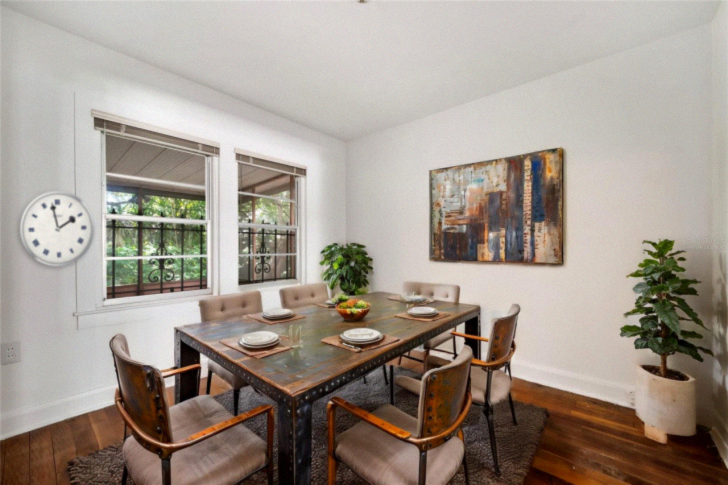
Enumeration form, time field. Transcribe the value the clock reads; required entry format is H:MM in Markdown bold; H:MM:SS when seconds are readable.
**1:58**
